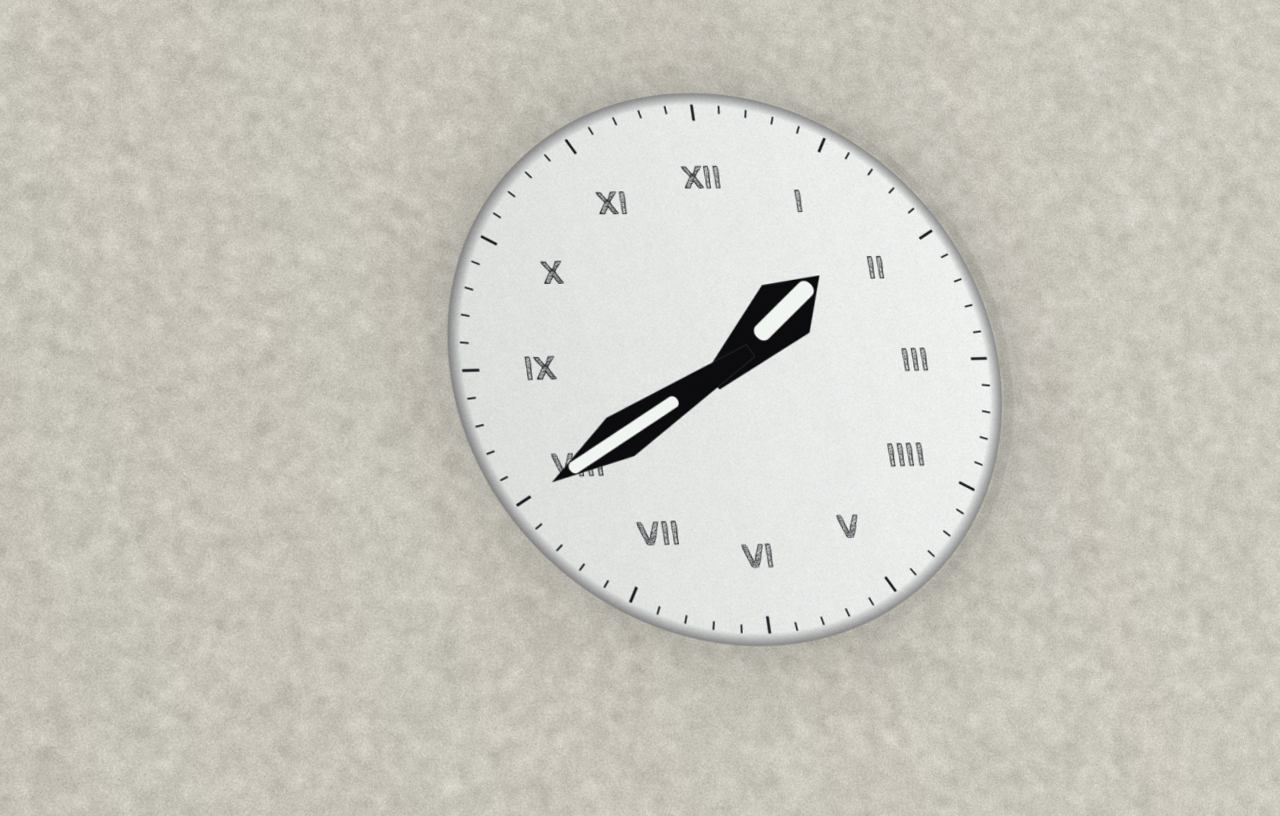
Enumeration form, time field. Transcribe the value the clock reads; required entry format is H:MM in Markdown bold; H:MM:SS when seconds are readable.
**1:40**
